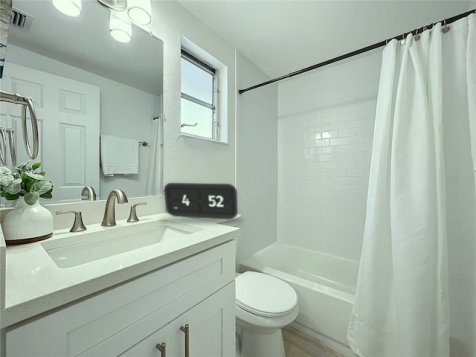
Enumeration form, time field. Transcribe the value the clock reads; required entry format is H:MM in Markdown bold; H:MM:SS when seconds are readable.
**4:52**
